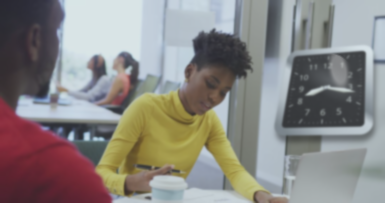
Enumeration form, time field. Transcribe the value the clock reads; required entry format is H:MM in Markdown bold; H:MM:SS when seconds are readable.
**8:17**
